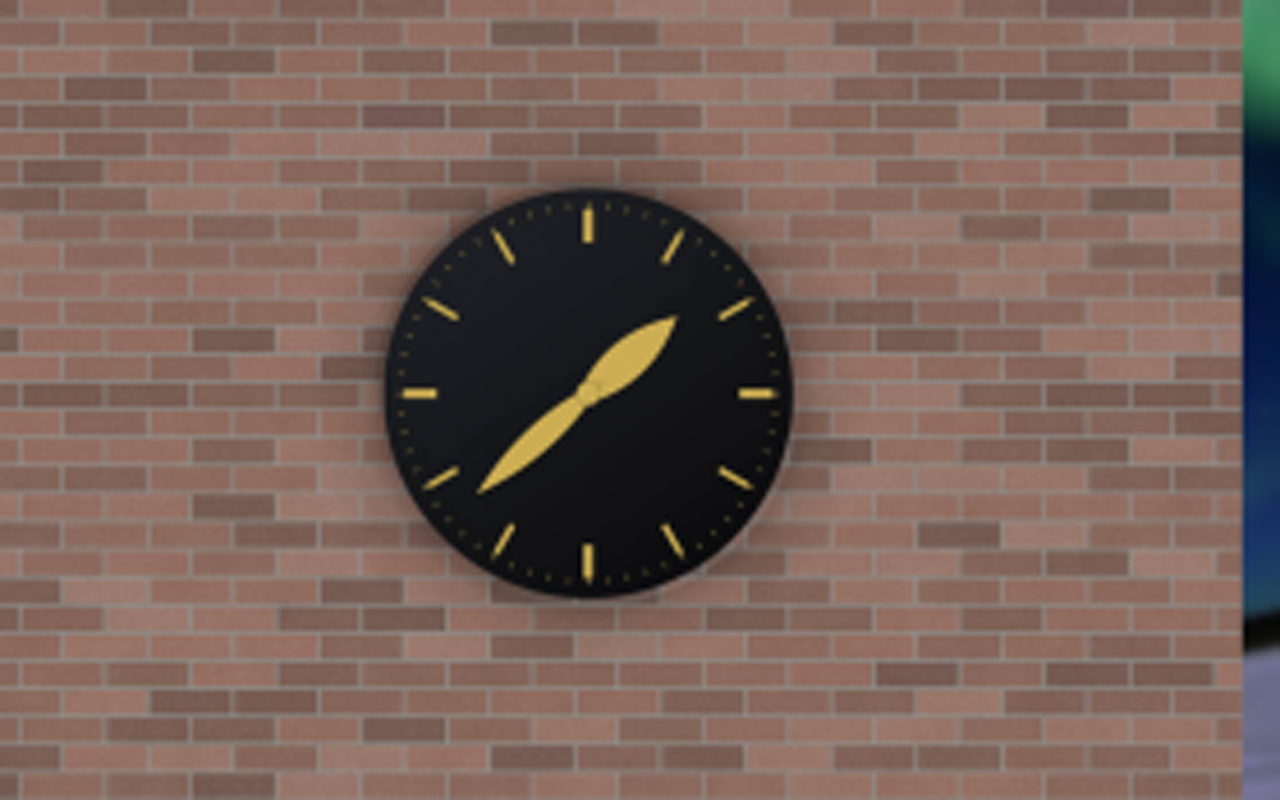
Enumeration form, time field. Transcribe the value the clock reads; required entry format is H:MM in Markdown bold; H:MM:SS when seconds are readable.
**1:38**
